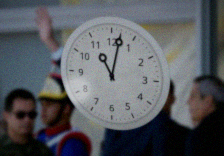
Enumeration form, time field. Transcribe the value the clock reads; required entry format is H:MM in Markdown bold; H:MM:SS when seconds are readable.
**11:02**
